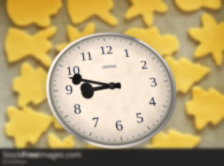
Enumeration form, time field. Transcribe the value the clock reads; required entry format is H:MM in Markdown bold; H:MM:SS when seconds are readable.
**8:48**
